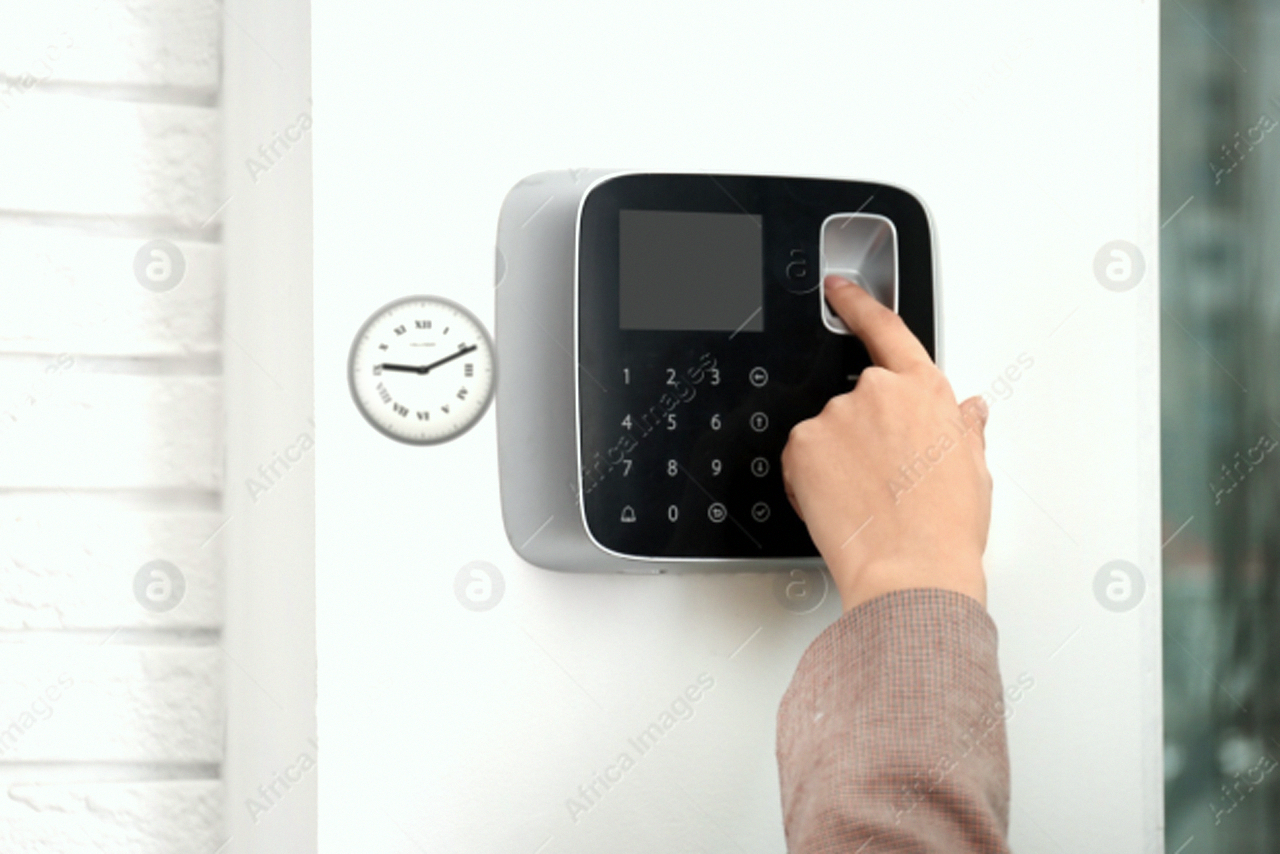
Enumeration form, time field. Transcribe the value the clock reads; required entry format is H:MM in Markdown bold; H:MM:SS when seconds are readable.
**9:11**
